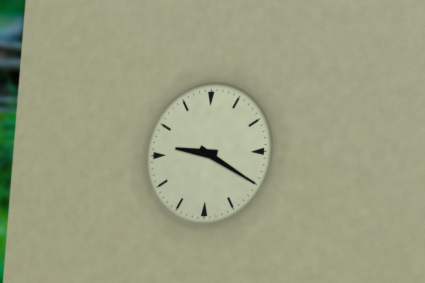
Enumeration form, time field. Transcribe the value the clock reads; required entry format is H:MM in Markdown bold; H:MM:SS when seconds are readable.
**9:20**
